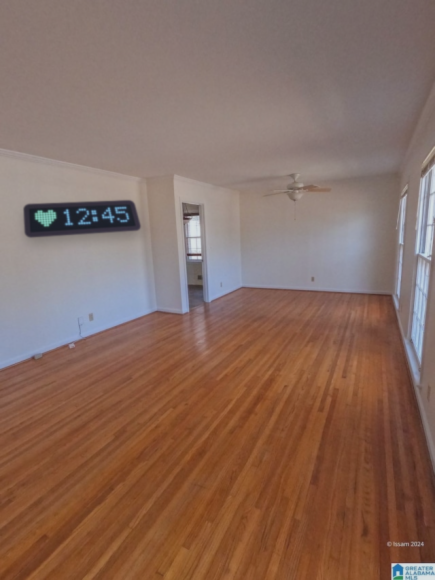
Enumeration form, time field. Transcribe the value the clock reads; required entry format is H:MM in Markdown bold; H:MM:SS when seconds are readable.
**12:45**
